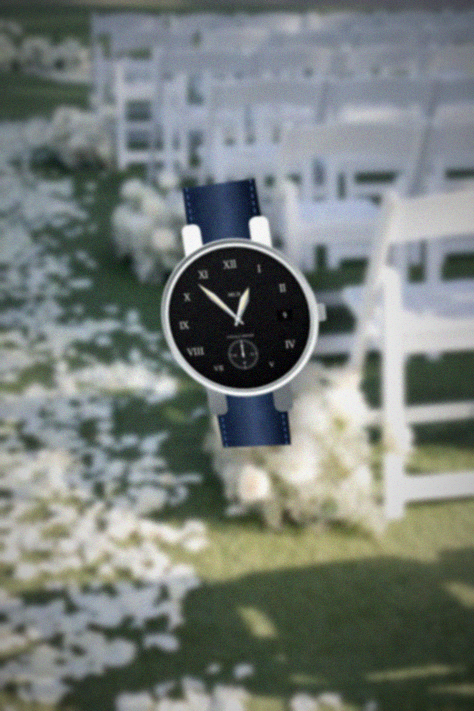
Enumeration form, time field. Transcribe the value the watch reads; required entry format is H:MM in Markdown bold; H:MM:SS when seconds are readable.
**12:53**
